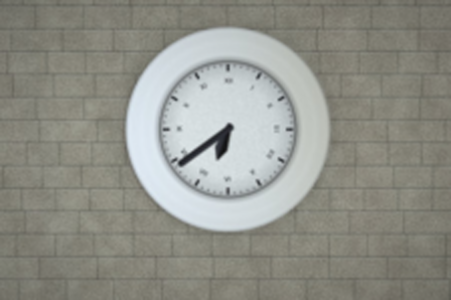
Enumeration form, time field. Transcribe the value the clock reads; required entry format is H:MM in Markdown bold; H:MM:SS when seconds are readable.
**6:39**
